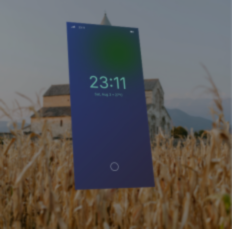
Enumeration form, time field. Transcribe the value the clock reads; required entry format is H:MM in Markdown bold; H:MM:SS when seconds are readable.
**23:11**
